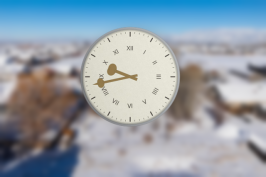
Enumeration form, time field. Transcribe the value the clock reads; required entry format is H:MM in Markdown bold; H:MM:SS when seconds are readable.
**9:43**
